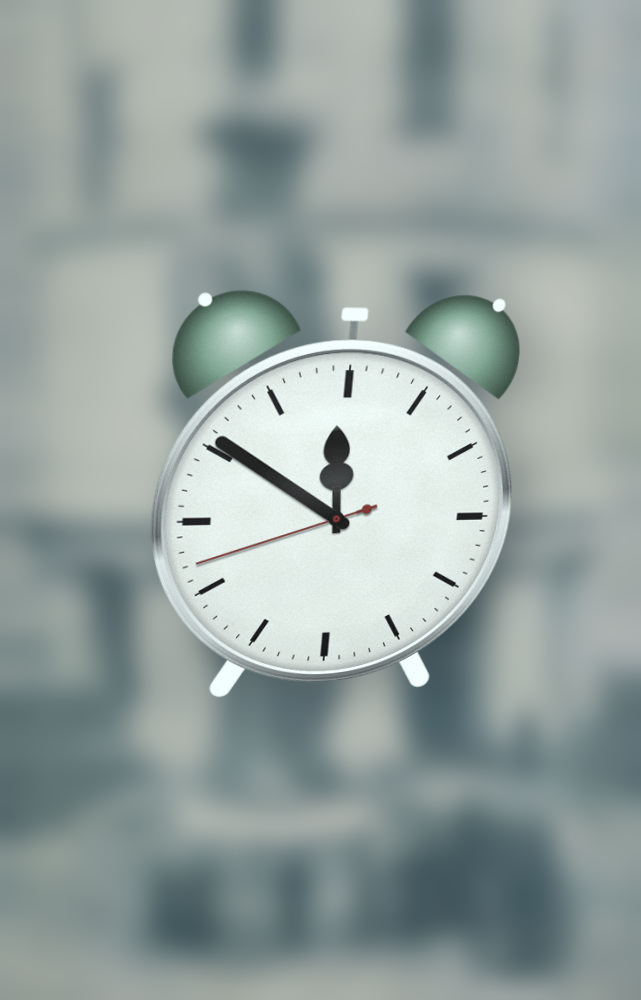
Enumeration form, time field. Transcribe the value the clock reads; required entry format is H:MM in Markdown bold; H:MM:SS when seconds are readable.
**11:50:42**
